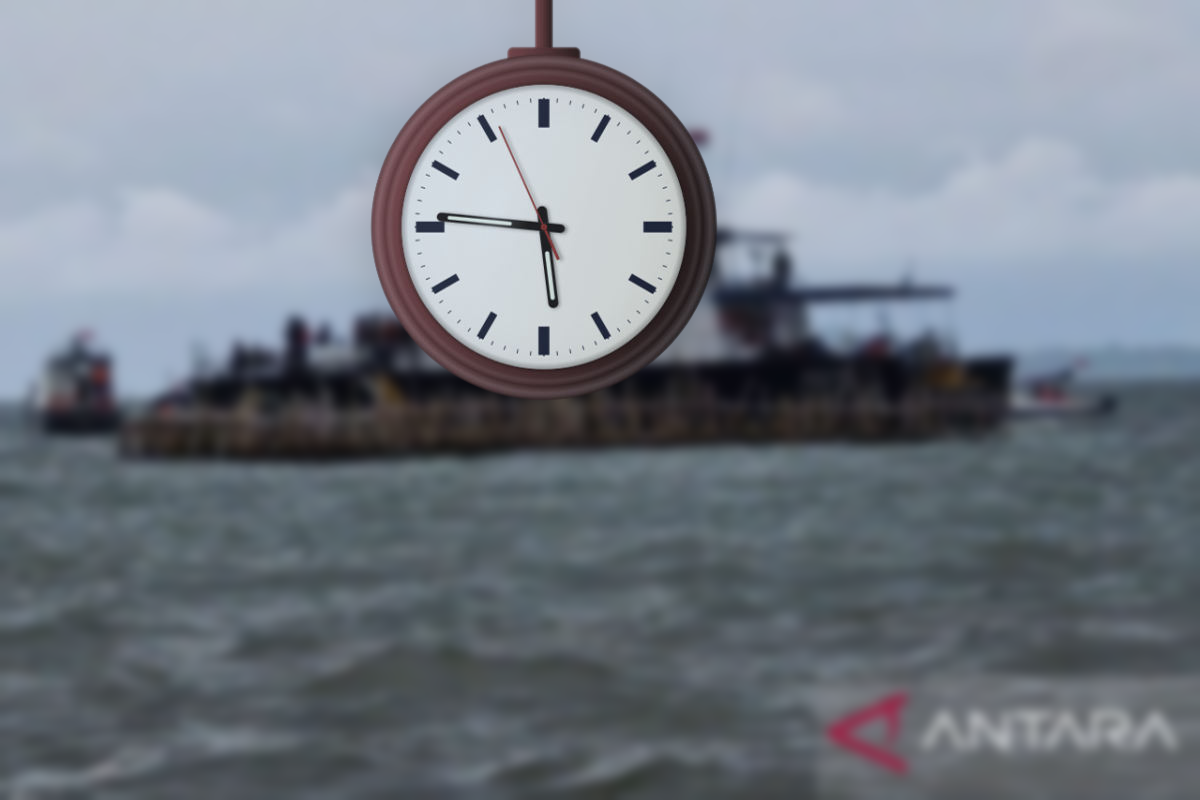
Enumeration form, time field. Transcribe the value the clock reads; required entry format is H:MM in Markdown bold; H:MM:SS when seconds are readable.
**5:45:56**
